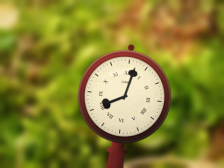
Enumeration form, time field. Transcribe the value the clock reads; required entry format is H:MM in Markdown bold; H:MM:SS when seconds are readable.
**8:02**
